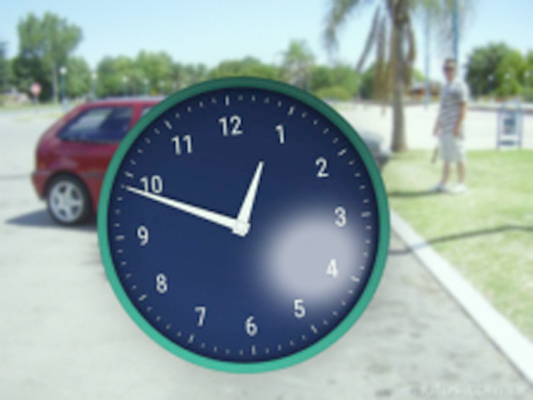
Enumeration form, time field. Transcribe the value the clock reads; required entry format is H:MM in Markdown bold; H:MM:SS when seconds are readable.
**12:49**
